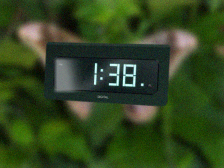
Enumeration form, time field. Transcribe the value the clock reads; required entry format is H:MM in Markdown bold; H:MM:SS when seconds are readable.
**1:38**
